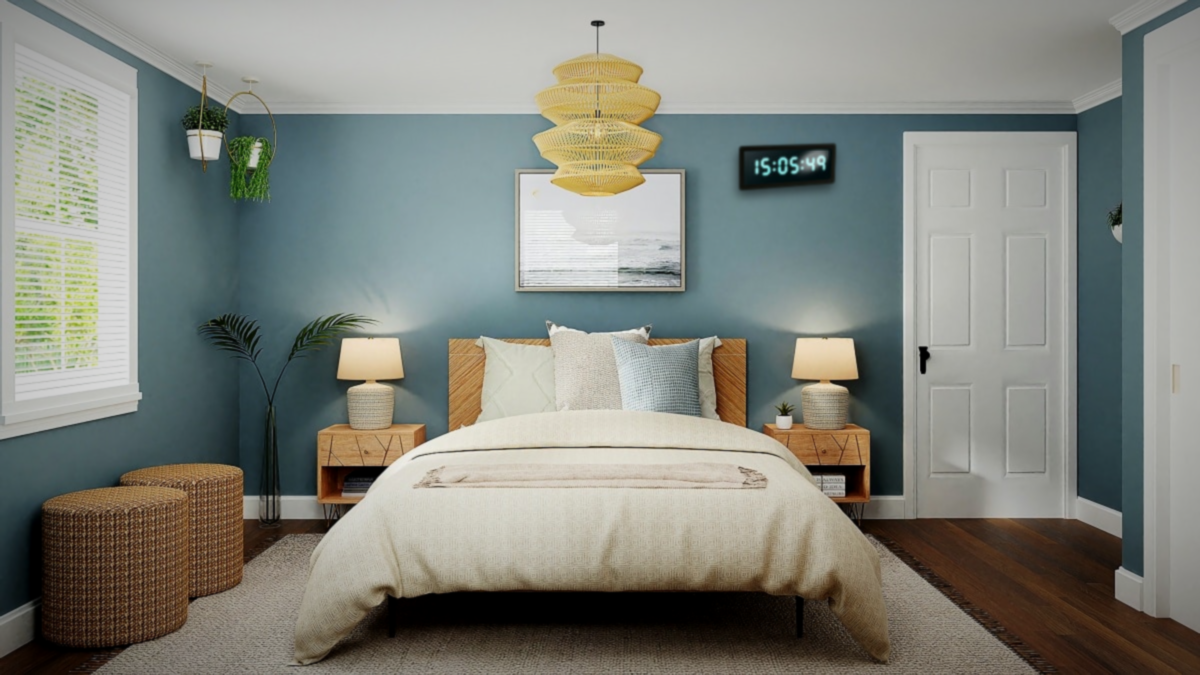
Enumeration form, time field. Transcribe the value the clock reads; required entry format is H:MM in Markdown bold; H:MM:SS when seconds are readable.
**15:05:49**
